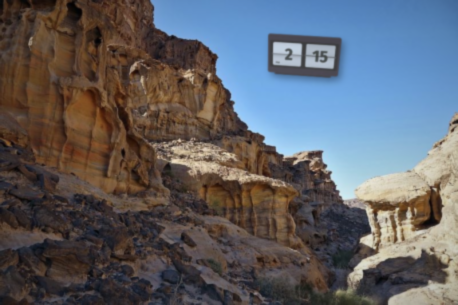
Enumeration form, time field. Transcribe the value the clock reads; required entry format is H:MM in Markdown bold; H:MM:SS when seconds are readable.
**2:15**
